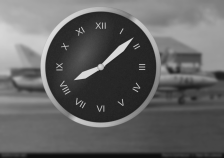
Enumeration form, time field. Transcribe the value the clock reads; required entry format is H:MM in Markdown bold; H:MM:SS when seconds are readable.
**8:08**
